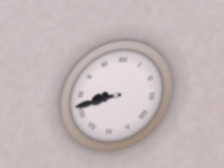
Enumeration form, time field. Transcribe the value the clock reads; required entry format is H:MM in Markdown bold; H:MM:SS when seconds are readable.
**8:42**
